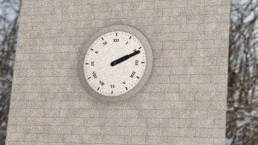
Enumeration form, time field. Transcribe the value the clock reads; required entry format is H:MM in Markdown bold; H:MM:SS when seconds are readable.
**2:11**
